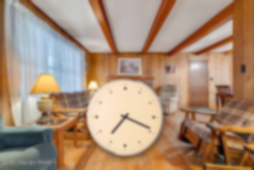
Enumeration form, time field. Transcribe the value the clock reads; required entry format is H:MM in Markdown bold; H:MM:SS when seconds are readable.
**7:19**
